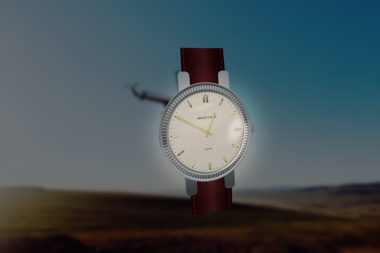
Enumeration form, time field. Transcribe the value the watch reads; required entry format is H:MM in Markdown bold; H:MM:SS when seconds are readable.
**12:50**
